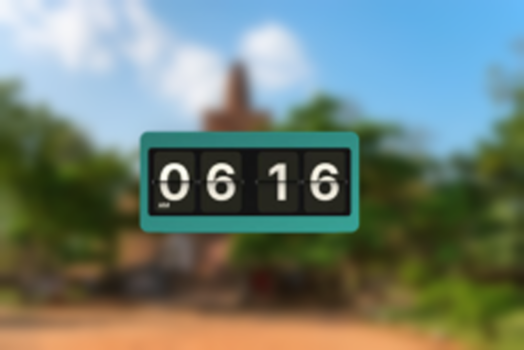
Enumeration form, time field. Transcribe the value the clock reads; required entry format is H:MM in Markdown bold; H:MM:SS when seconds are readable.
**6:16**
